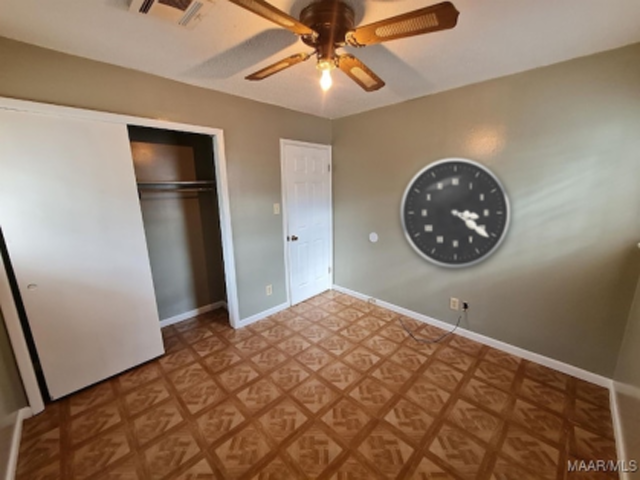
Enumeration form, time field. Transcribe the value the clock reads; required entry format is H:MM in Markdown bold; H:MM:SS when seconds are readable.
**3:21**
